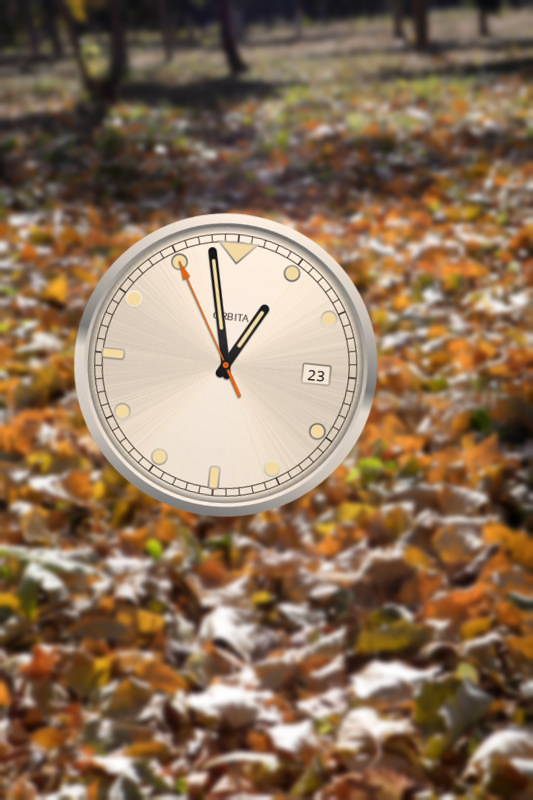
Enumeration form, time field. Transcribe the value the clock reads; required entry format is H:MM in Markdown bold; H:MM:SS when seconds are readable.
**12:57:55**
